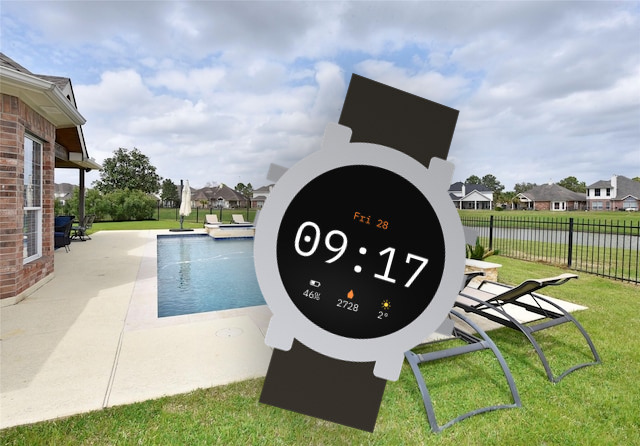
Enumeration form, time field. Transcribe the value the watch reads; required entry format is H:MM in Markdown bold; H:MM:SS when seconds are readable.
**9:17**
